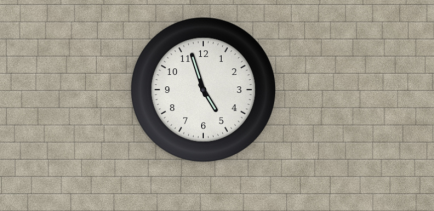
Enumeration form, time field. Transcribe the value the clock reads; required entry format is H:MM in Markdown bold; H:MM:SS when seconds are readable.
**4:57**
